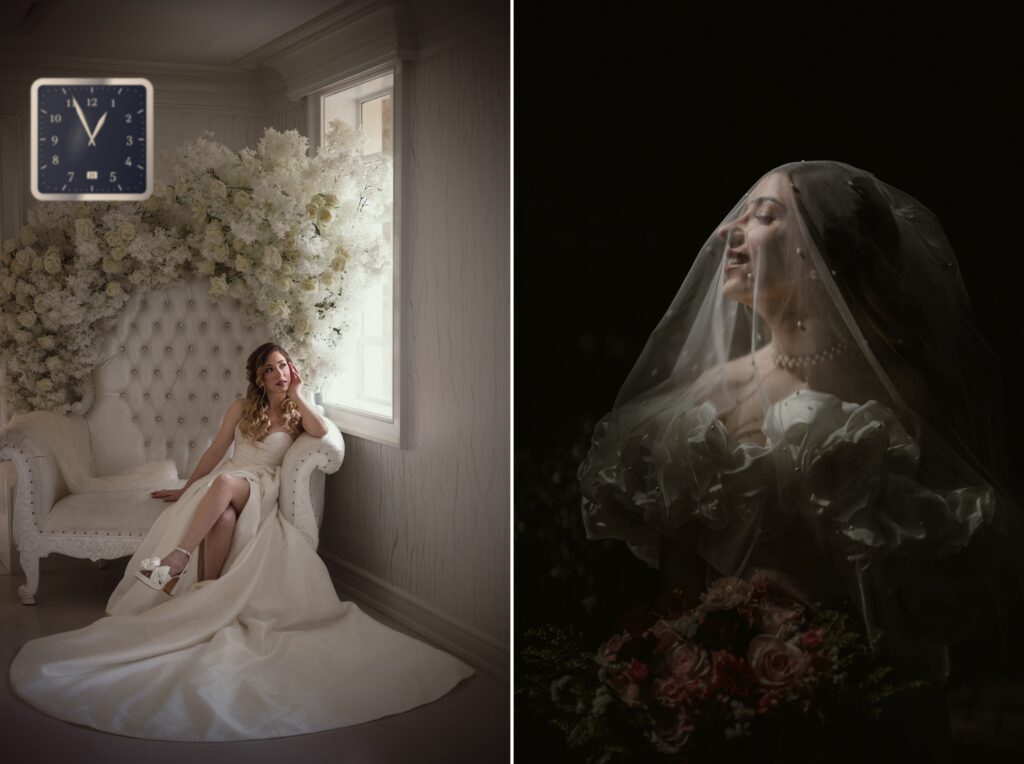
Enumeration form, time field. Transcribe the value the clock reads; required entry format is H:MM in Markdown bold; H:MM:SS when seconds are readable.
**12:56**
